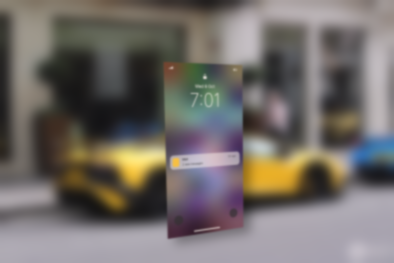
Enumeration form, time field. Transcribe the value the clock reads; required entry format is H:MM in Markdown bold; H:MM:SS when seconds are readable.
**7:01**
